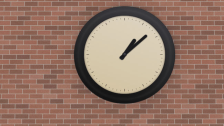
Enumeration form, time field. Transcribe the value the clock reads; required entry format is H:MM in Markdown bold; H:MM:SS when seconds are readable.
**1:08**
